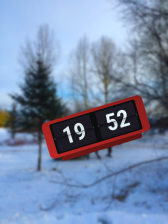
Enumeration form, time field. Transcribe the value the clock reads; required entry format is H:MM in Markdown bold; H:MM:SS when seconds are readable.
**19:52**
